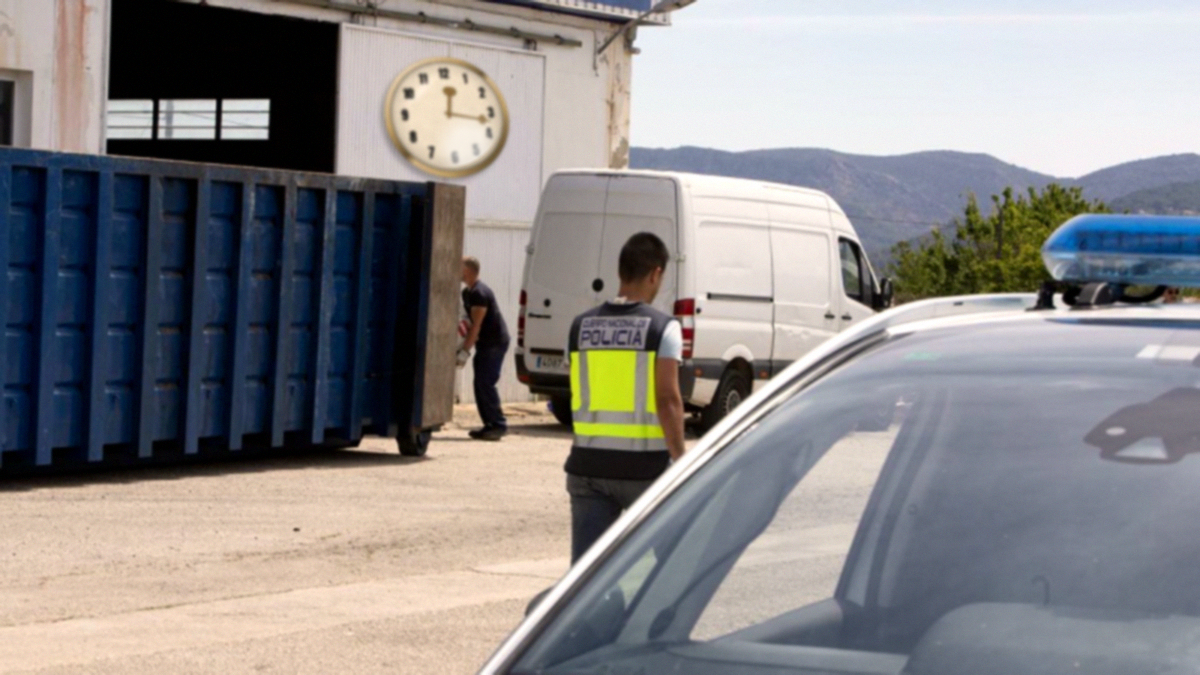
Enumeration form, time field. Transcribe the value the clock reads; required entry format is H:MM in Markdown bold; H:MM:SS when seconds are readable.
**12:17**
